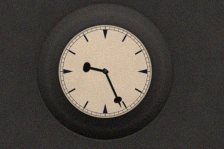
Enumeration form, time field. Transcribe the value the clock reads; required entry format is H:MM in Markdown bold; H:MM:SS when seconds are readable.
**9:26**
